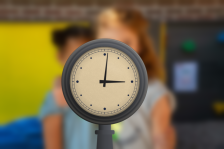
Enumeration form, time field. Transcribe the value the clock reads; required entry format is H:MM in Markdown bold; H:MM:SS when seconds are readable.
**3:01**
